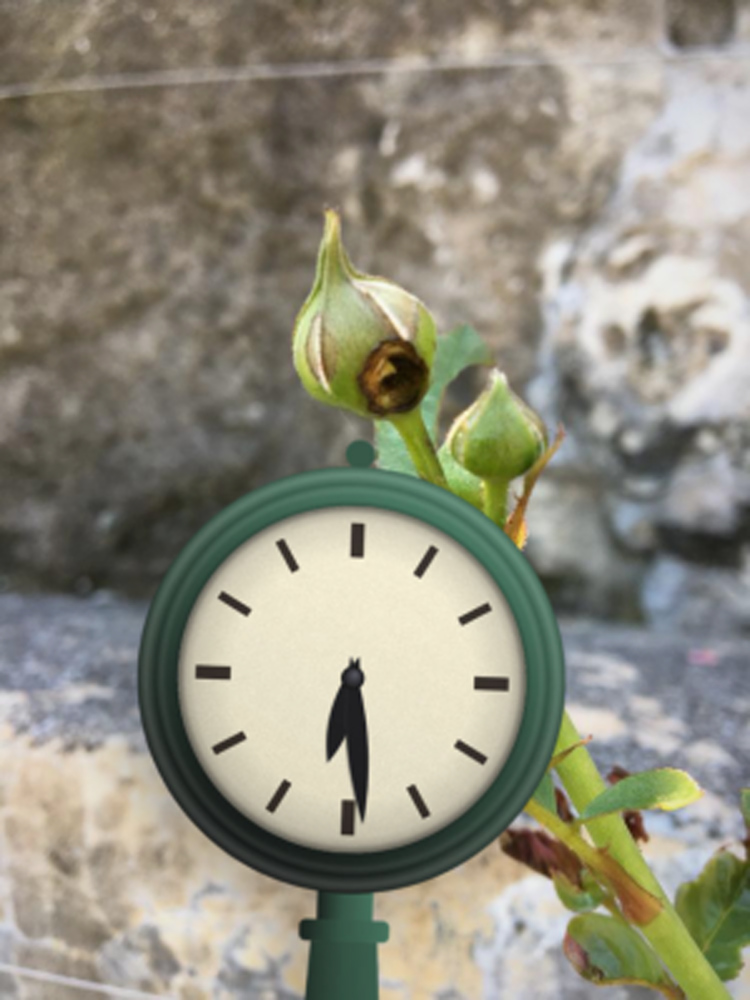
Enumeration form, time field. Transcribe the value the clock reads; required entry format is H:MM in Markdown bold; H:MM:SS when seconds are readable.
**6:29**
